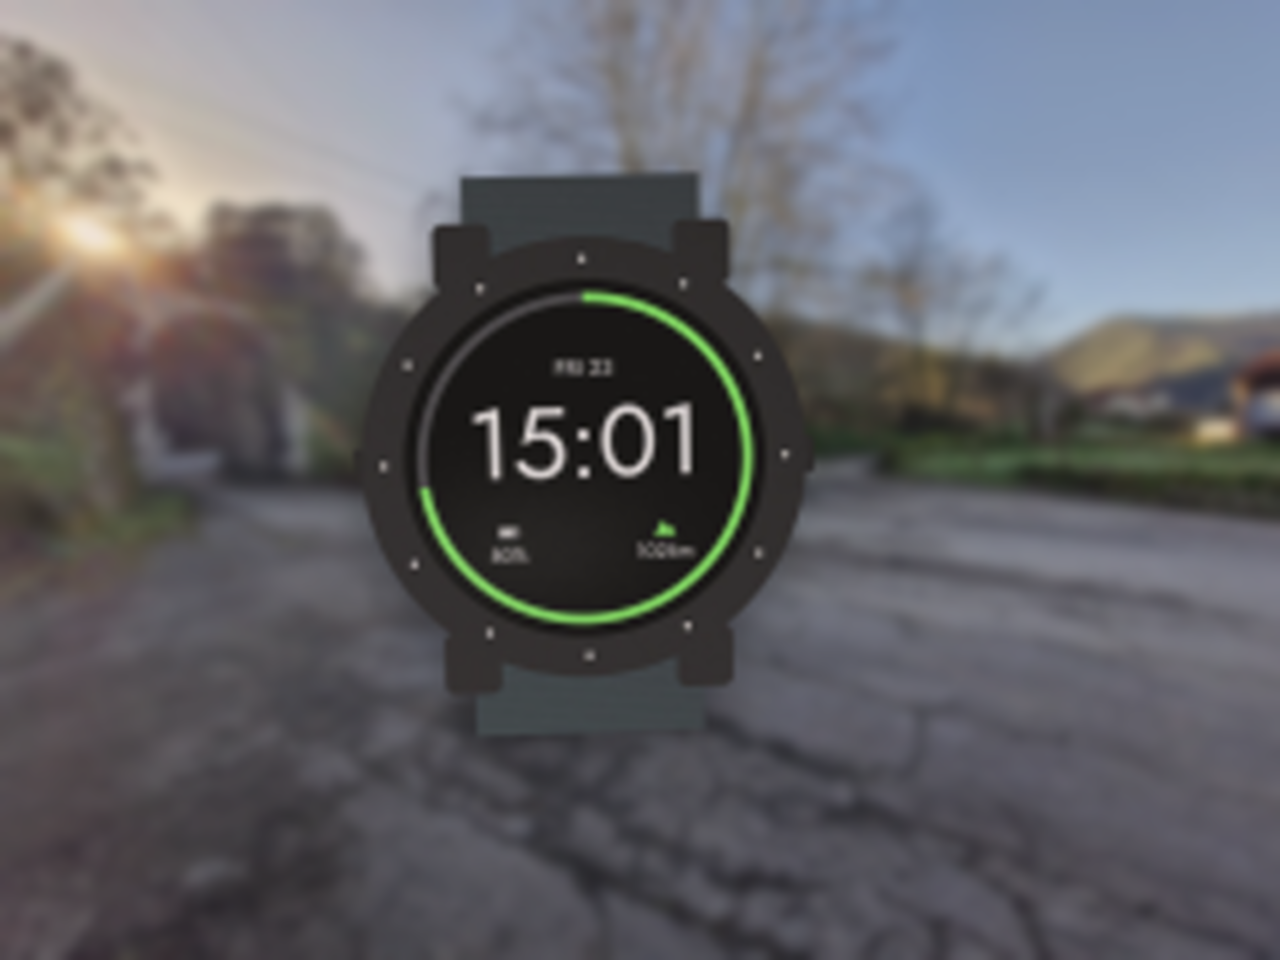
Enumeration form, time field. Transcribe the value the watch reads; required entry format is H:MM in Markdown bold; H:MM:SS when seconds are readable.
**15:01**
